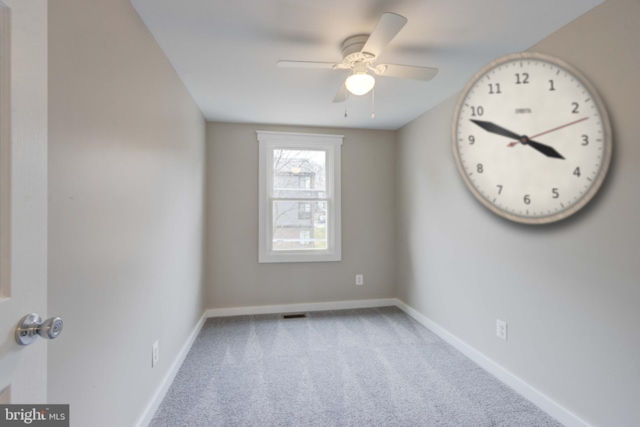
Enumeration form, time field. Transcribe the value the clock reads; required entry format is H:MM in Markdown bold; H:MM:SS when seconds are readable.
**3:48:12**
